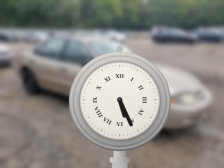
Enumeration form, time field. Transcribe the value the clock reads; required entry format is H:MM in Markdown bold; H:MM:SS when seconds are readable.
**5:26**
